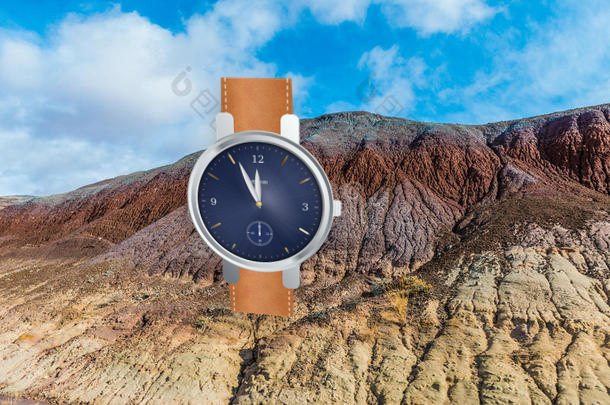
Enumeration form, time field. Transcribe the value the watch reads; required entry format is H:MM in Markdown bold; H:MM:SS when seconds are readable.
**11:56**
